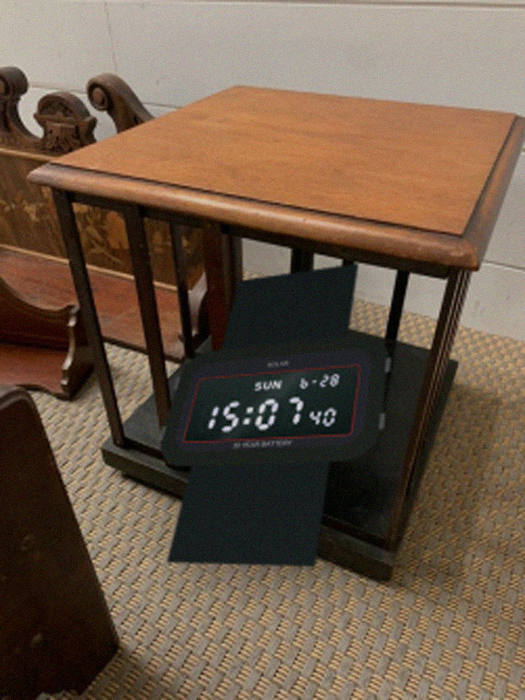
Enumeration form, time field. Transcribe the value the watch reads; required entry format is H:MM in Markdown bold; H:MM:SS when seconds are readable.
**15:07:40**
